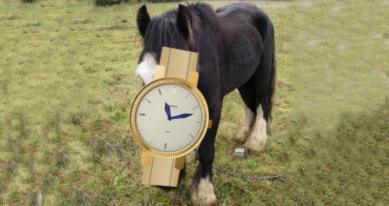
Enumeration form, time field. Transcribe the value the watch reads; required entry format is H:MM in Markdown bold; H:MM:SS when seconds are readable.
**11:12**
